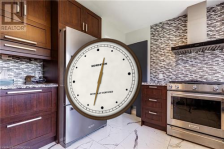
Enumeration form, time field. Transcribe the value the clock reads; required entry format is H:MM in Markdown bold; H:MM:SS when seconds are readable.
**12:33**
